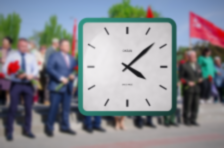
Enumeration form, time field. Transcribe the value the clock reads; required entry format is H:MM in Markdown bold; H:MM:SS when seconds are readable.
**4:08**
